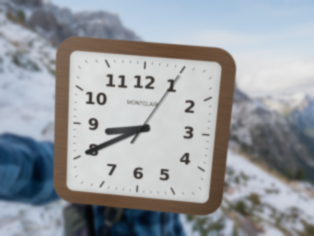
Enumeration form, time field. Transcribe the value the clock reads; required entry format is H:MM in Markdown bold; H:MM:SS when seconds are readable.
**8:40:05**
